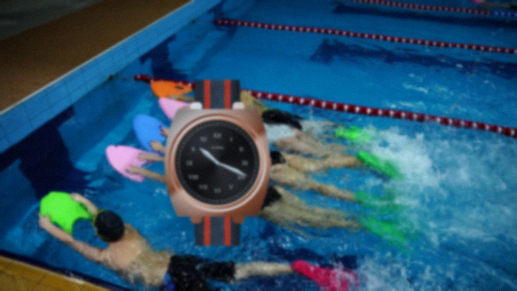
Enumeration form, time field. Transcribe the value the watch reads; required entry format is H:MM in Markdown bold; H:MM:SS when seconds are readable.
**10:19**
